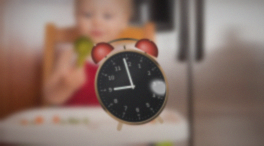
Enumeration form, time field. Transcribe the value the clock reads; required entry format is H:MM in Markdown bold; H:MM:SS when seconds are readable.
**8:59**
